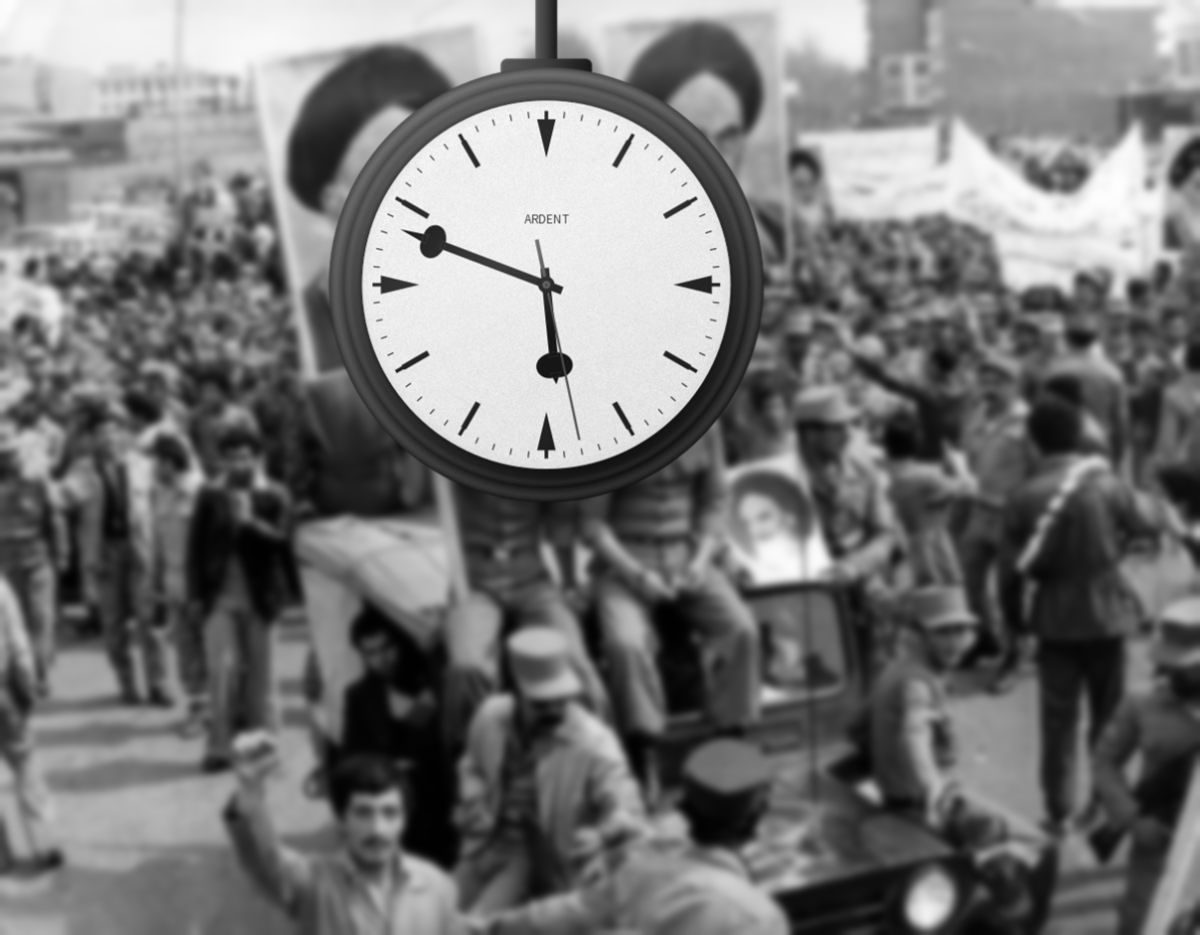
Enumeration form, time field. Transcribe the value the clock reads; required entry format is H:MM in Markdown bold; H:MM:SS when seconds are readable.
**5:48:28**
